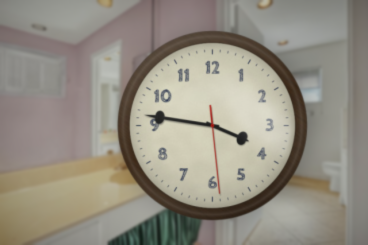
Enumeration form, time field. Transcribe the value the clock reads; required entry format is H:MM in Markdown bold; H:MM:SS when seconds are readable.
**3:46:29**
